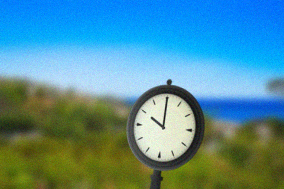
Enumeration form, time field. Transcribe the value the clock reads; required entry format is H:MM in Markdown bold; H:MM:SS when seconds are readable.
**10:00**
